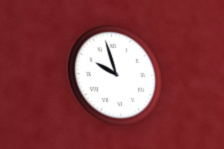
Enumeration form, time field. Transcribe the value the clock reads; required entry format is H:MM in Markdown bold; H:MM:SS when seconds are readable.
**9:58**
